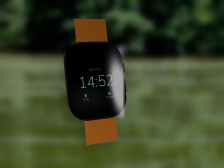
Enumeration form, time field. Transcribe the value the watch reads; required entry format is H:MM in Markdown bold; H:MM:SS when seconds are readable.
**14:52**
